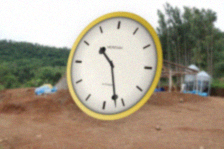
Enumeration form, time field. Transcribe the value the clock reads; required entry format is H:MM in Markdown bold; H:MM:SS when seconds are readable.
**10:27**
